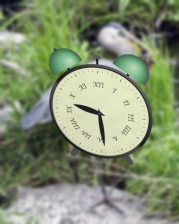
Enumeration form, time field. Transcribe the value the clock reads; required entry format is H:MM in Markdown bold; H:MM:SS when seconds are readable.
**9:29**
